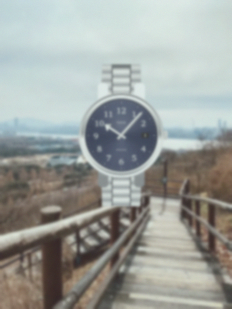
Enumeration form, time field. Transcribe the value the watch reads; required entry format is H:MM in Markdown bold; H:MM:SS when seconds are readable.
**10:07**
